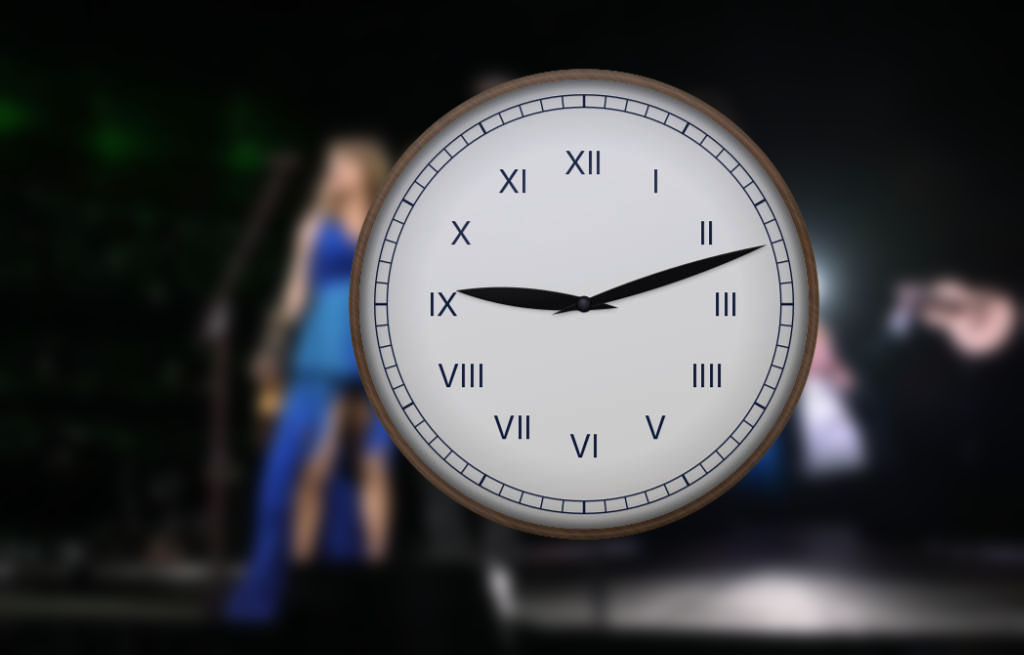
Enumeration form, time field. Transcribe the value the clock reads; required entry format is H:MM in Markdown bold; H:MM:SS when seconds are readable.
**9:12**
